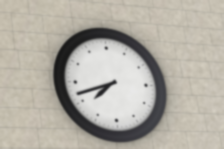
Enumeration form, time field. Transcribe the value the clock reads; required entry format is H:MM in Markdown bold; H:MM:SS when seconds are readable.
**7:42**
